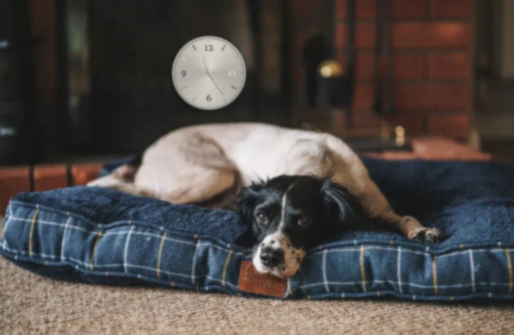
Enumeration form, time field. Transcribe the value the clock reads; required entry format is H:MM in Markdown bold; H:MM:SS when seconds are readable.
**11:24**
